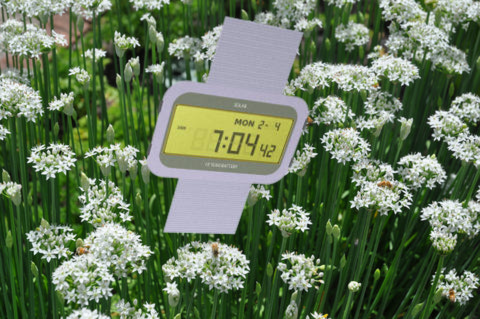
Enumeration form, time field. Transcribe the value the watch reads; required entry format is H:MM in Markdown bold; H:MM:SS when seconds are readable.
**7:04:42**
